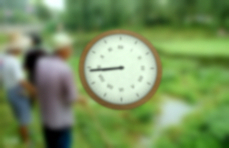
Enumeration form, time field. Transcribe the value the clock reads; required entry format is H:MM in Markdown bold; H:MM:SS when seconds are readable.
**8:44**
